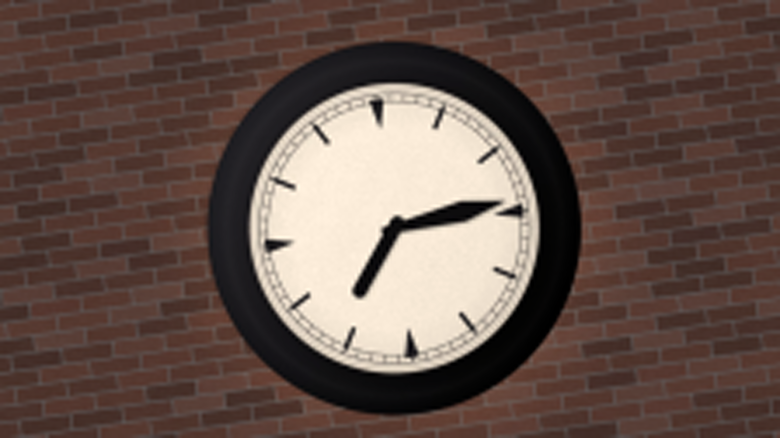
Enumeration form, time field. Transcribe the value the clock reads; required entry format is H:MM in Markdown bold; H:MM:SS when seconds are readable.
**7:14**
